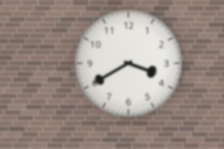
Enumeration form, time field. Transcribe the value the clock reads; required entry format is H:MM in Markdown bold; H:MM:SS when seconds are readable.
**3:40**
